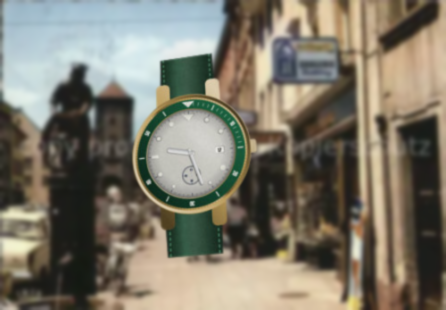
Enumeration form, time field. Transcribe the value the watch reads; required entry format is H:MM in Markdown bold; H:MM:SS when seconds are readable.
**9:27**
